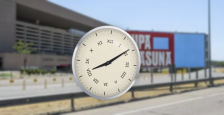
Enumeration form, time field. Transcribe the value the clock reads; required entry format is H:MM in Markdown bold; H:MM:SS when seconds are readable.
**8:09**
